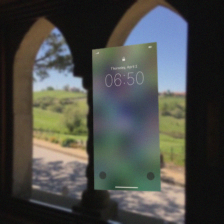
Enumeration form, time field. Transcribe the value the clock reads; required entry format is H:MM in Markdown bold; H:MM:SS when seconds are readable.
**6:50**
